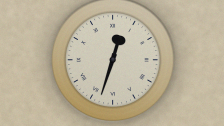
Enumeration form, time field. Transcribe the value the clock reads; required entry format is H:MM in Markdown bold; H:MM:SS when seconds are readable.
**12:33**
